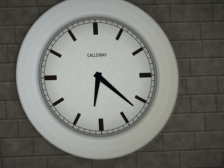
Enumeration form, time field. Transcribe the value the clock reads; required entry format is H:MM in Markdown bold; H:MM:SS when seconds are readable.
**6:22**
